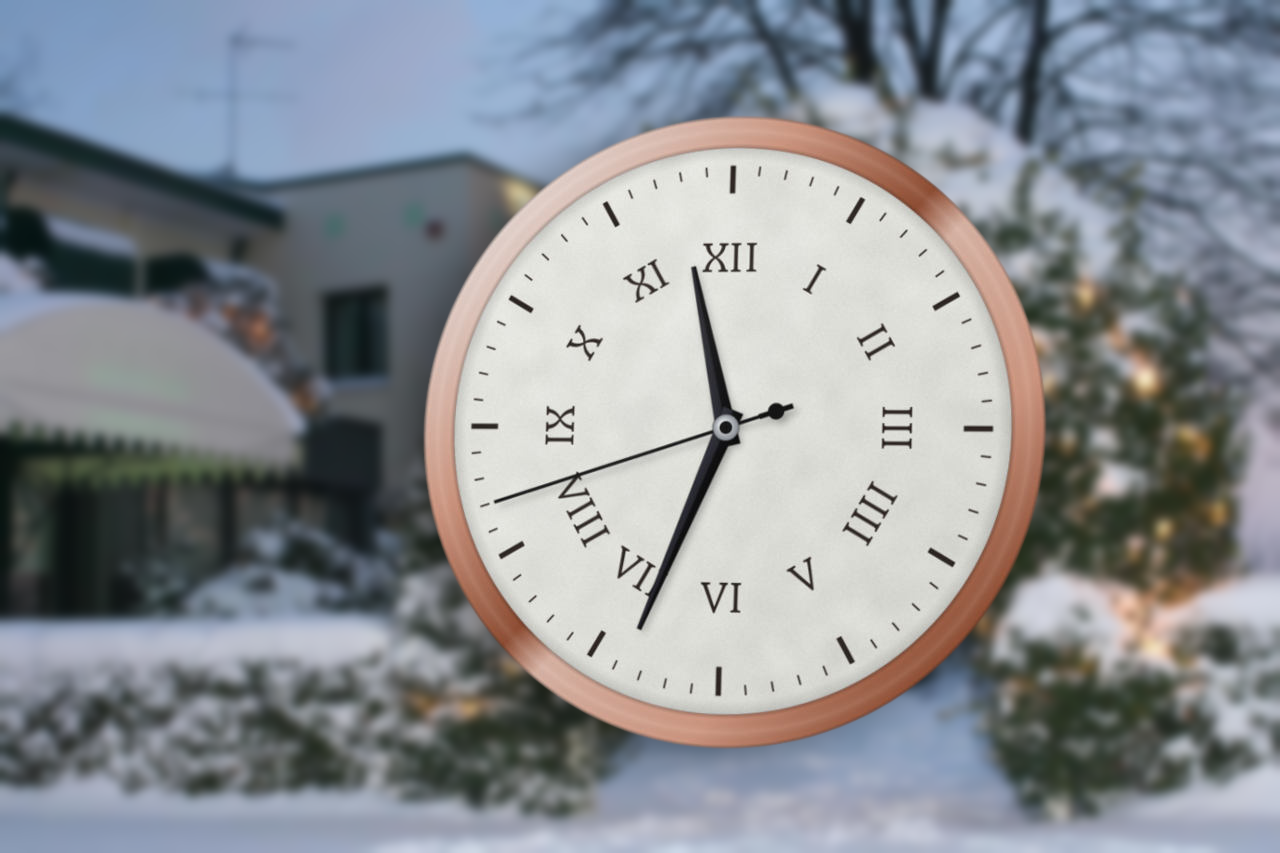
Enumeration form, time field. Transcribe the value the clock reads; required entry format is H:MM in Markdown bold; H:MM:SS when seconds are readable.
**11:33:42**
